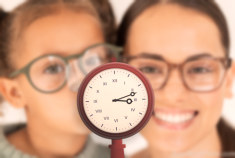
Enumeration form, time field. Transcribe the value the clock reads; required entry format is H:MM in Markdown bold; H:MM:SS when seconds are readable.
**3:12**
